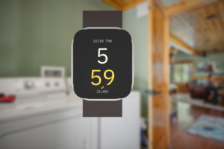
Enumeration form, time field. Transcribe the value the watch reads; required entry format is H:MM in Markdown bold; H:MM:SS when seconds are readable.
**5:59**
